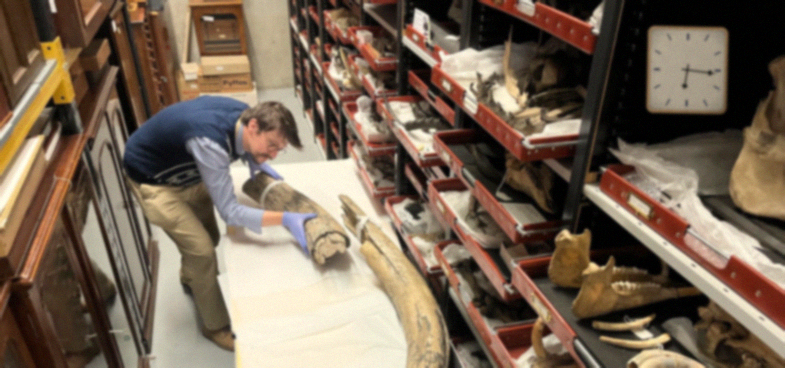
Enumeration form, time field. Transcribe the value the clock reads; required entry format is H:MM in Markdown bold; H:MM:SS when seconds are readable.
**6:16**
